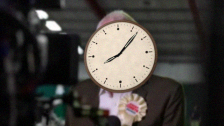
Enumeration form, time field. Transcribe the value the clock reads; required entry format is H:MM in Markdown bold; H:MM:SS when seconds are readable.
**8:07**
